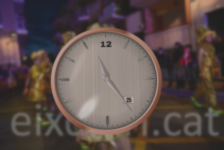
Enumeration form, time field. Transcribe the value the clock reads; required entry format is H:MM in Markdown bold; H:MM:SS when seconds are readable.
**11:24**
